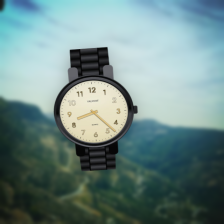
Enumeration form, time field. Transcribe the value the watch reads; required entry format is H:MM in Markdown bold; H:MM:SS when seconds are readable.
**8:23**
